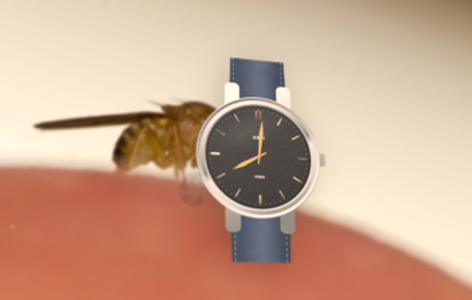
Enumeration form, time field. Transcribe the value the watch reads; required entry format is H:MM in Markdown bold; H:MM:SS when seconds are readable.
**8:01**
